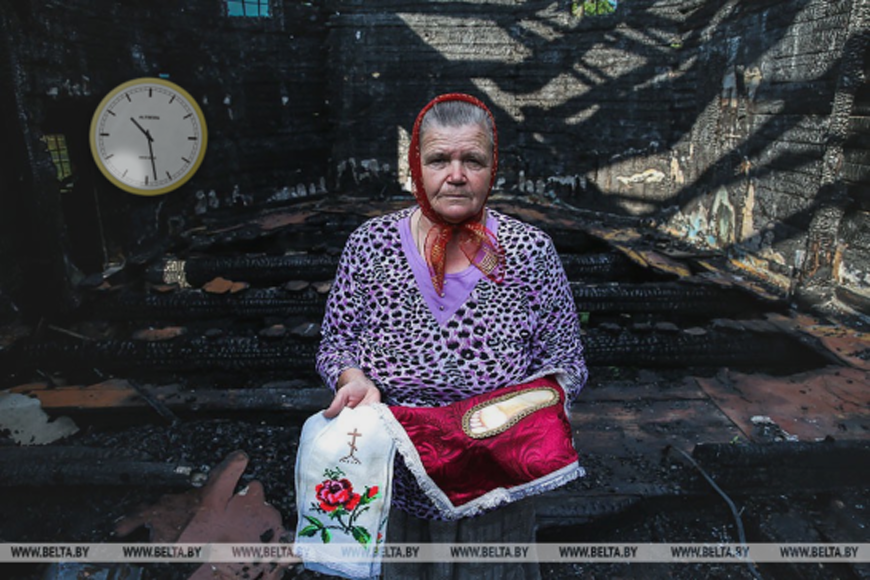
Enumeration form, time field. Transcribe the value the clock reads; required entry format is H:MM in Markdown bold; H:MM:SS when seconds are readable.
**10:28**
